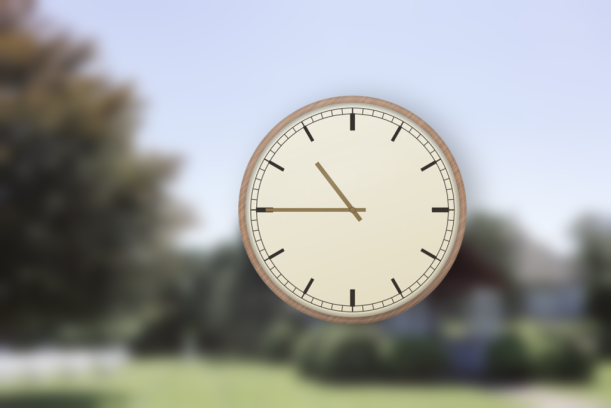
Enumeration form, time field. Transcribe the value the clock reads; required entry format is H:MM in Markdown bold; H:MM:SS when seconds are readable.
**10:45**
